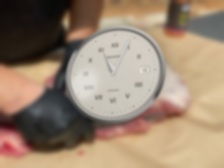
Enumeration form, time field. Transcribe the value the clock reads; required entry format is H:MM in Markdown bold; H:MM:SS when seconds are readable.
**11:04**
